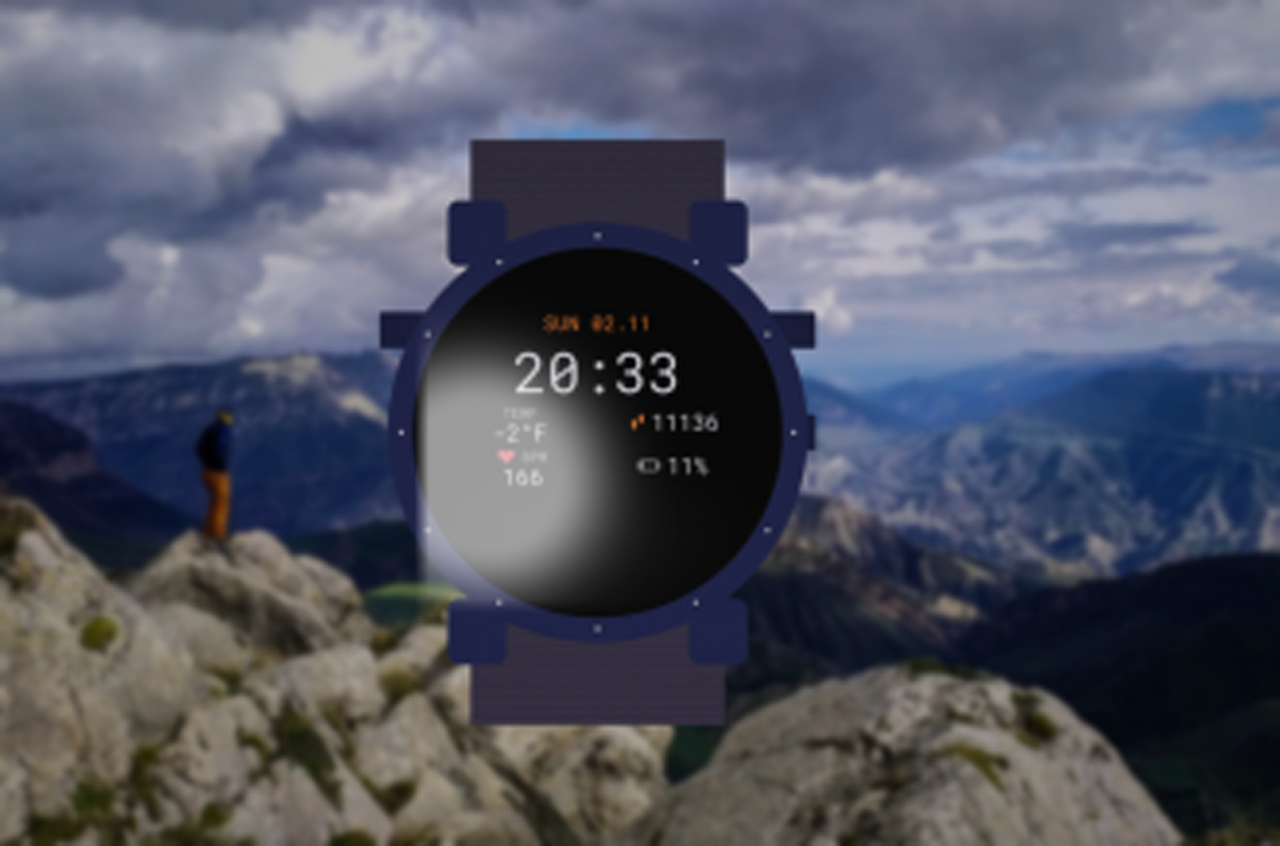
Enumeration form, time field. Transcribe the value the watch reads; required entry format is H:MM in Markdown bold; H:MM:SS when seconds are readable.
**20:33**
